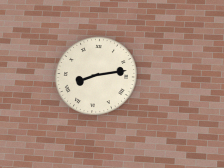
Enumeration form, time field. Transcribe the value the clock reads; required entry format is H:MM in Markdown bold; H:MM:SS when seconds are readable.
**8:13**
